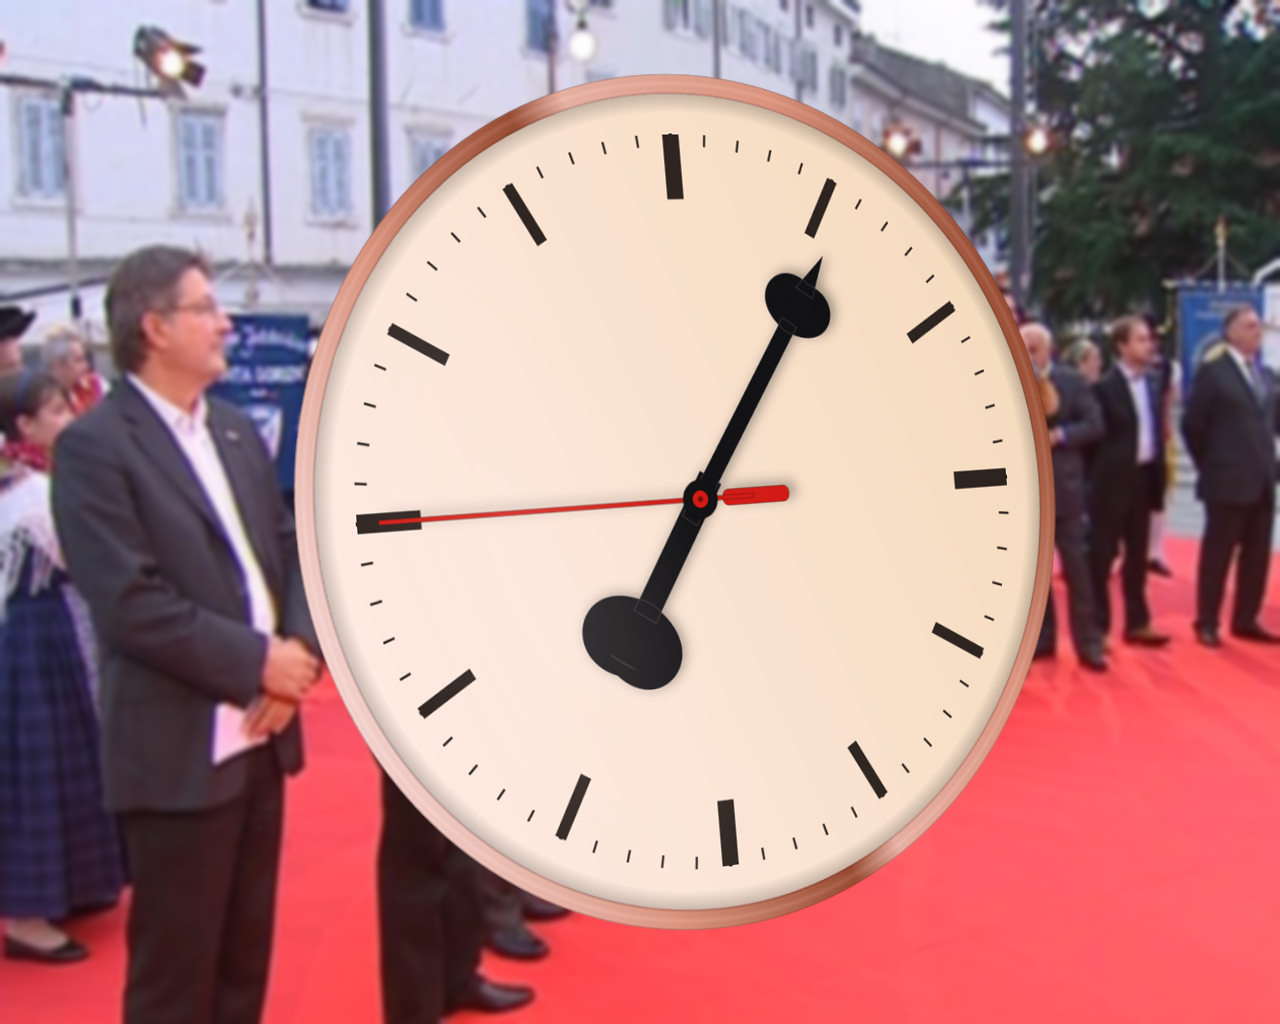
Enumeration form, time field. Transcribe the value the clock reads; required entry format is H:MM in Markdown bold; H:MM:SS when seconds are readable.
**7:05:45**
